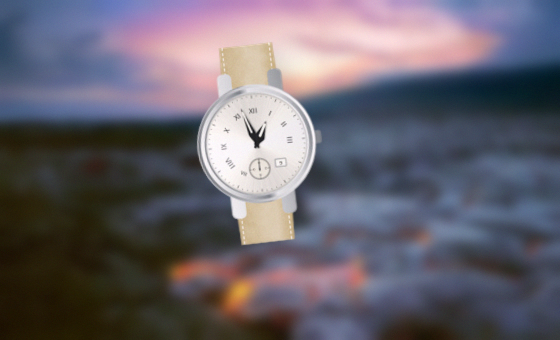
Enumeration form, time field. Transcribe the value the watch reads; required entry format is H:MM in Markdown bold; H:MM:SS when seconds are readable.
**12:57**
